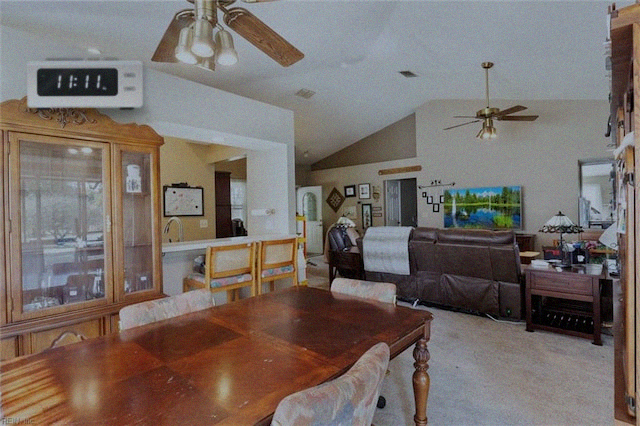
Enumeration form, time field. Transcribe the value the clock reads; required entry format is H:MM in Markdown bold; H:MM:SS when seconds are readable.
**11:11**
